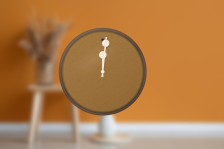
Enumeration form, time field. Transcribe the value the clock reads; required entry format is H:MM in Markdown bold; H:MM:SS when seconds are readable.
**12:01**
